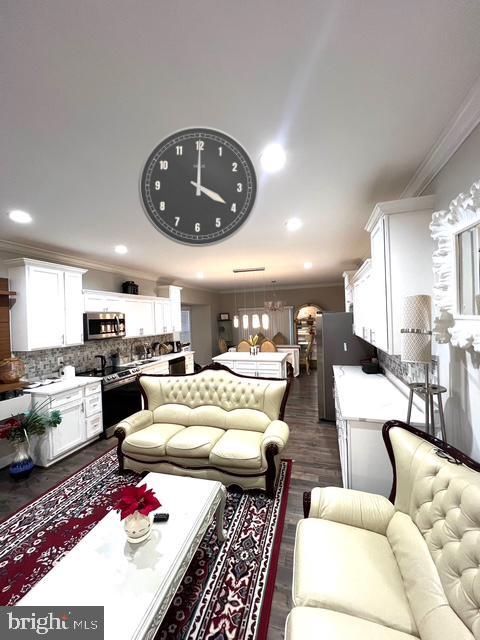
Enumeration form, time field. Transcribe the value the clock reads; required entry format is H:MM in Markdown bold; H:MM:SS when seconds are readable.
**4:00**
